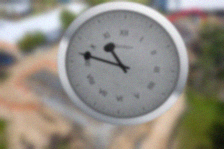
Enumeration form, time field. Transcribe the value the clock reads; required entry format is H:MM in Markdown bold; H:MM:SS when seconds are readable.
**10:47**
